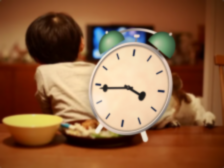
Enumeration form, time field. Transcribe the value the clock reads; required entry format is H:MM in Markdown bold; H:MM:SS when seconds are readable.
**3:44**
